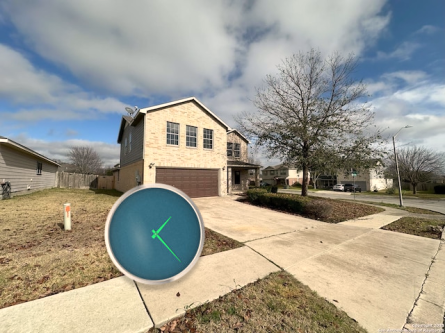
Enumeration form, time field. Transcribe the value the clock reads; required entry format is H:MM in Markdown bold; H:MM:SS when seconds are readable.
**1:23**
